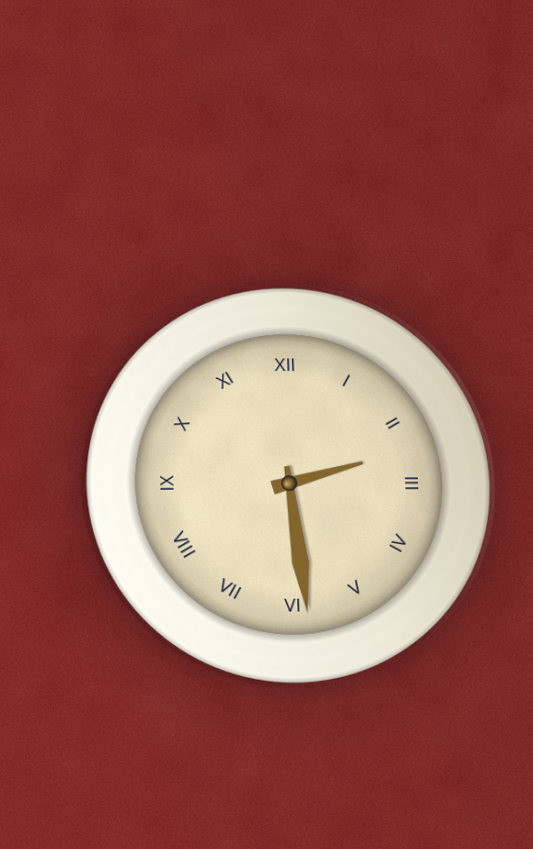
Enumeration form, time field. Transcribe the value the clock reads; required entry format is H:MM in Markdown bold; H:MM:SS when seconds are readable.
**2:29**
